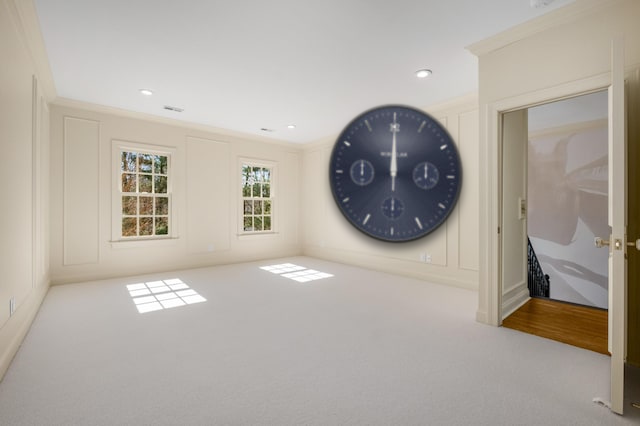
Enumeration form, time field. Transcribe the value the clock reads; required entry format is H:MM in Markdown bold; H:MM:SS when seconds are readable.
**12:00**
